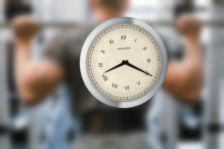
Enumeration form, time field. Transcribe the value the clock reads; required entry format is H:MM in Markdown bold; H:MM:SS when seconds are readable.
**8:20**
